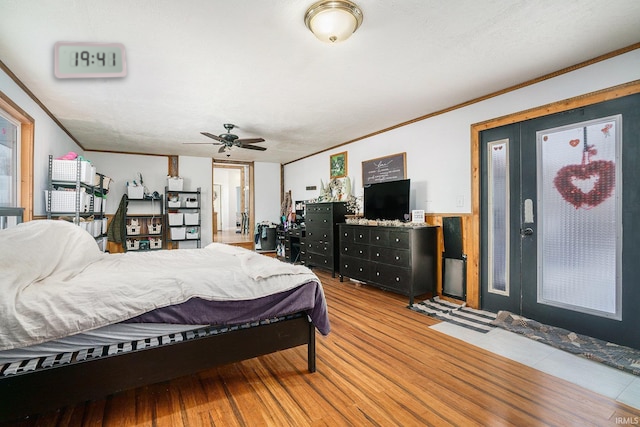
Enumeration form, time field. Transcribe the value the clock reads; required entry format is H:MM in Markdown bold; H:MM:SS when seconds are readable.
**19:41**
